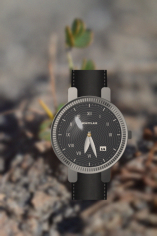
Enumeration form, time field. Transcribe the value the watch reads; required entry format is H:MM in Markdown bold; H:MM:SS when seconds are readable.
**6:27**
